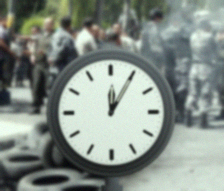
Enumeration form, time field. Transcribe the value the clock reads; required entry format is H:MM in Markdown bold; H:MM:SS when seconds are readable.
**12:05**
